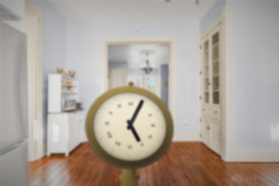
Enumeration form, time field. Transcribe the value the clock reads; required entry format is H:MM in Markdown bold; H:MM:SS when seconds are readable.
**5:04**
